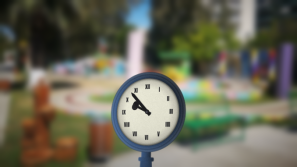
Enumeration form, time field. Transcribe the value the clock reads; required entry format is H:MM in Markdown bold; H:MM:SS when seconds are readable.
**9:53**
